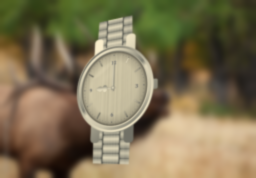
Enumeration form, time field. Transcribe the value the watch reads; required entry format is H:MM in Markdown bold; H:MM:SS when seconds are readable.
**9:00**
